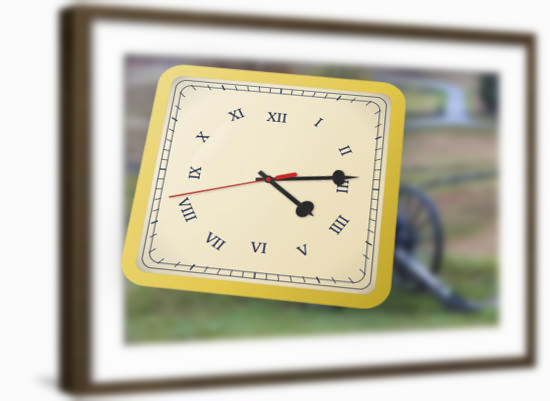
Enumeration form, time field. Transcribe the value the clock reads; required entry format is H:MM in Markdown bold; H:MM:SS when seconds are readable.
**4:13:42**
